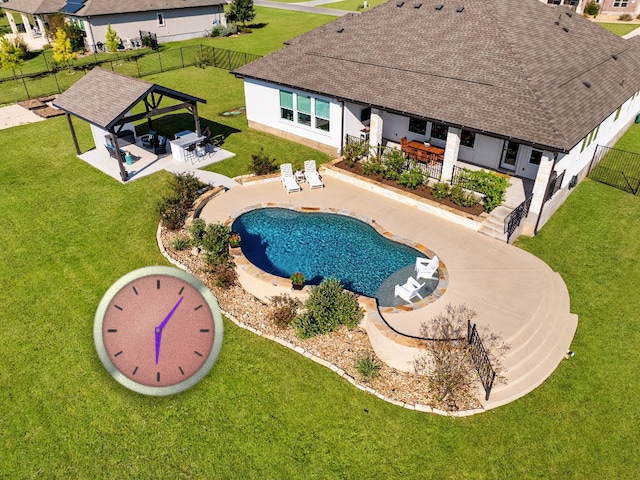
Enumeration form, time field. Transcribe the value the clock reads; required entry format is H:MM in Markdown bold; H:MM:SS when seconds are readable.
**6:06**
